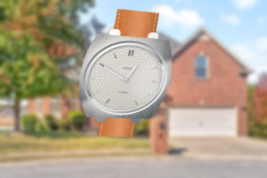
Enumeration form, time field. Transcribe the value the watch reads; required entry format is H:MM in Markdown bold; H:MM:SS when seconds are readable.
**12:50**
